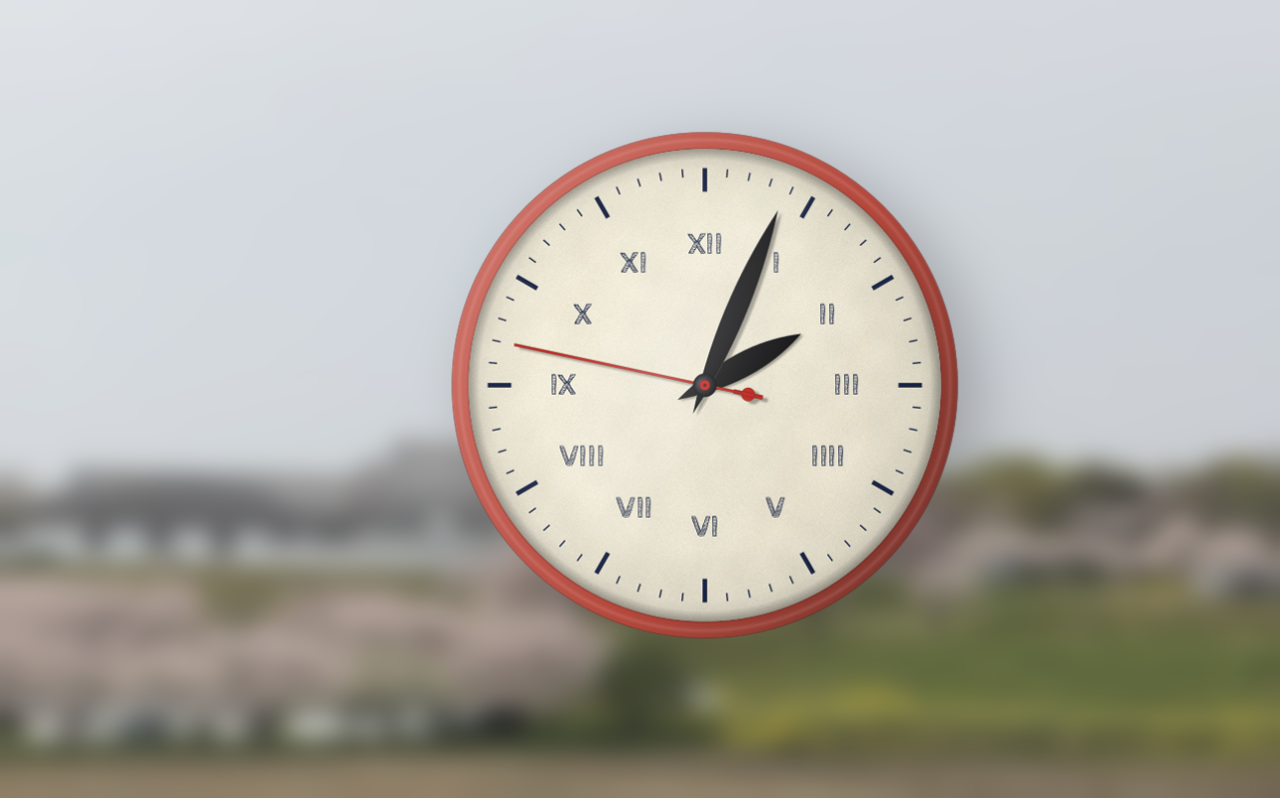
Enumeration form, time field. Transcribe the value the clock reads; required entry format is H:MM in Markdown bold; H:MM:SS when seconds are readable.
**2:03:47**
